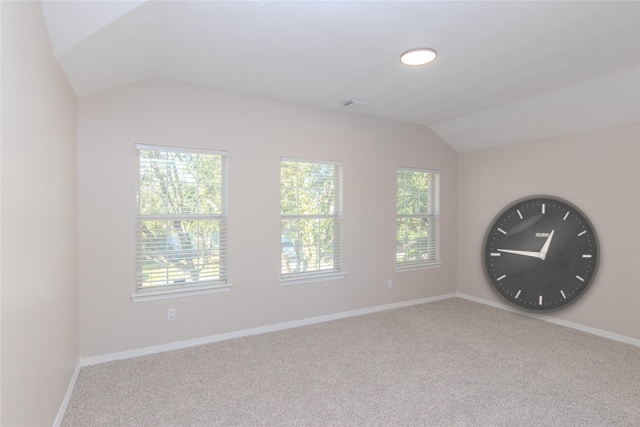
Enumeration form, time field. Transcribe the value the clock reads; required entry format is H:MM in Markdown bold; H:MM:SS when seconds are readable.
**12:46**
